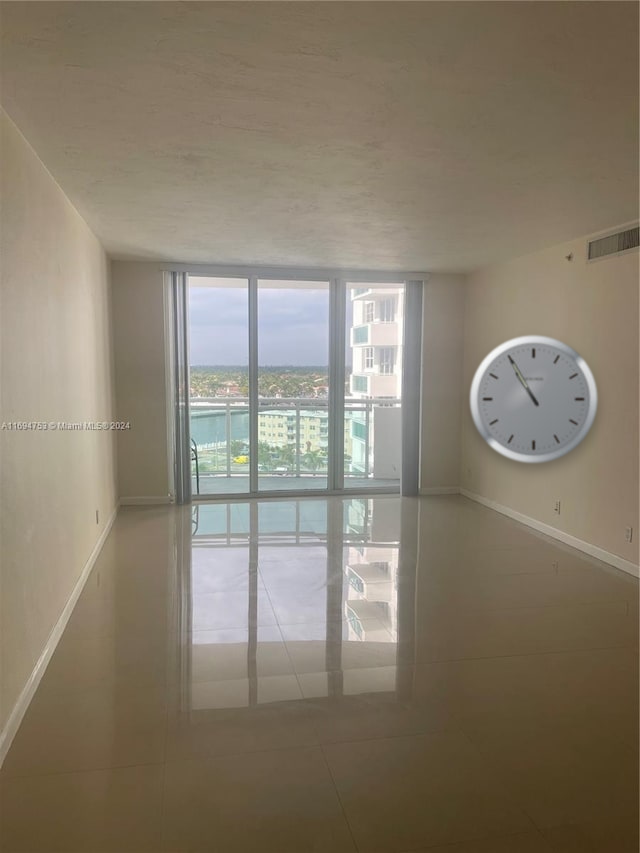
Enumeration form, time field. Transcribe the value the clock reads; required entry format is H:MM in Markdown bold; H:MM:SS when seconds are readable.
**10:55**
